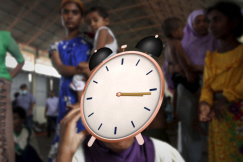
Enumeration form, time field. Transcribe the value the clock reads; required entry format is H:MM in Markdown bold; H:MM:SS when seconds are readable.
**3:16**
